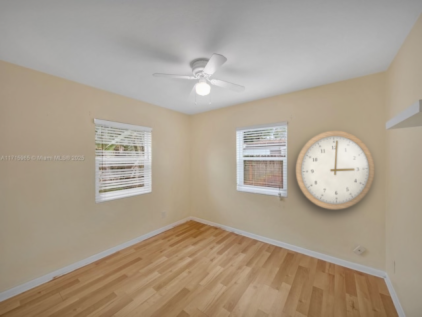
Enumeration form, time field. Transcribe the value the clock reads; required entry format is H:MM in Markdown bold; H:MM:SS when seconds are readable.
**3:01**
